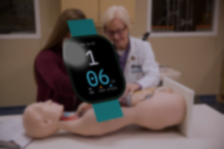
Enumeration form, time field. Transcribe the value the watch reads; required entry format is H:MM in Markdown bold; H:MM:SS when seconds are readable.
**1:06**
